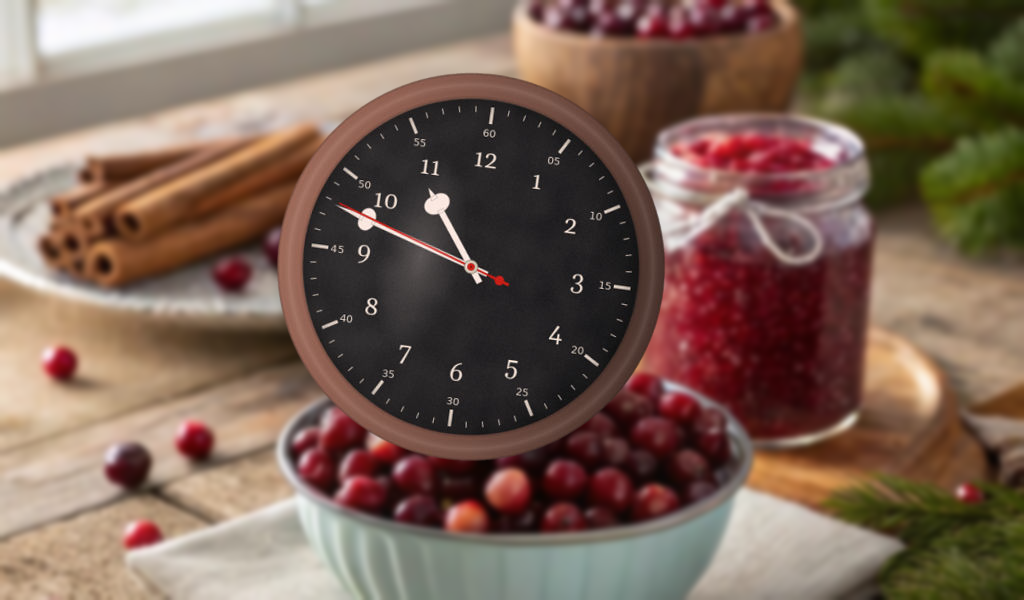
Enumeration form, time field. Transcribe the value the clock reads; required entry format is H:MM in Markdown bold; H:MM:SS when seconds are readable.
**10:47:48**
